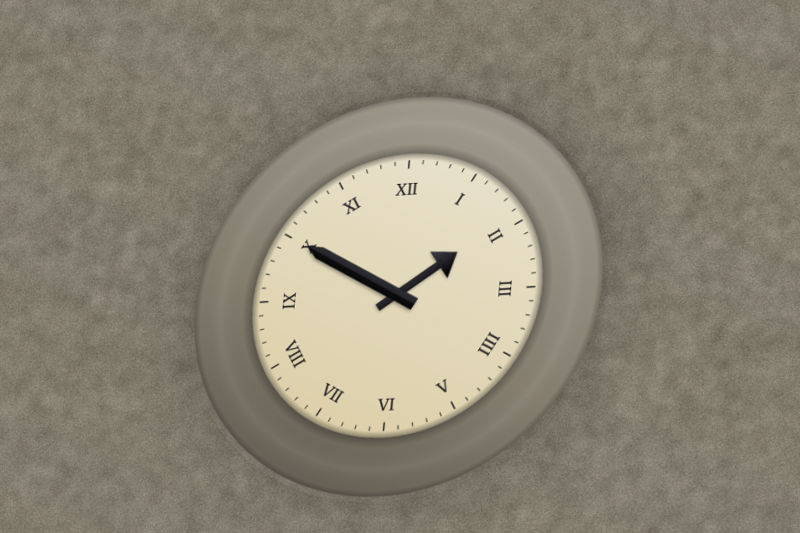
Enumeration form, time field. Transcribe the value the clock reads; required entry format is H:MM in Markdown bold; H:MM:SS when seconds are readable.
**1:50**
